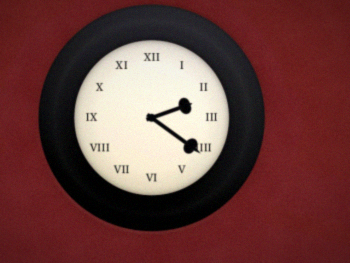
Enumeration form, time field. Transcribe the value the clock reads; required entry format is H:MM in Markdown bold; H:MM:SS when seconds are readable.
**2:21**
